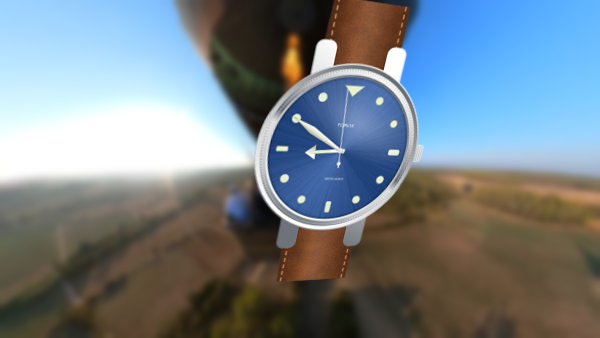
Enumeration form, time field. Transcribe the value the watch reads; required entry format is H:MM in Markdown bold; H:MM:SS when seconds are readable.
**8:49:59**
